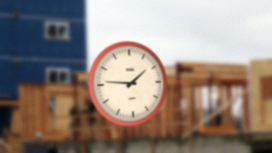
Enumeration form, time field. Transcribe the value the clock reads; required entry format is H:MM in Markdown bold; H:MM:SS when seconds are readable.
**1:46**
